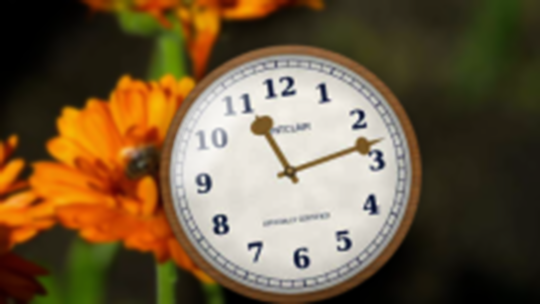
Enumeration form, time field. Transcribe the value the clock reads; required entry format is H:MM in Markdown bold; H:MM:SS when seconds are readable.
**11:13**
